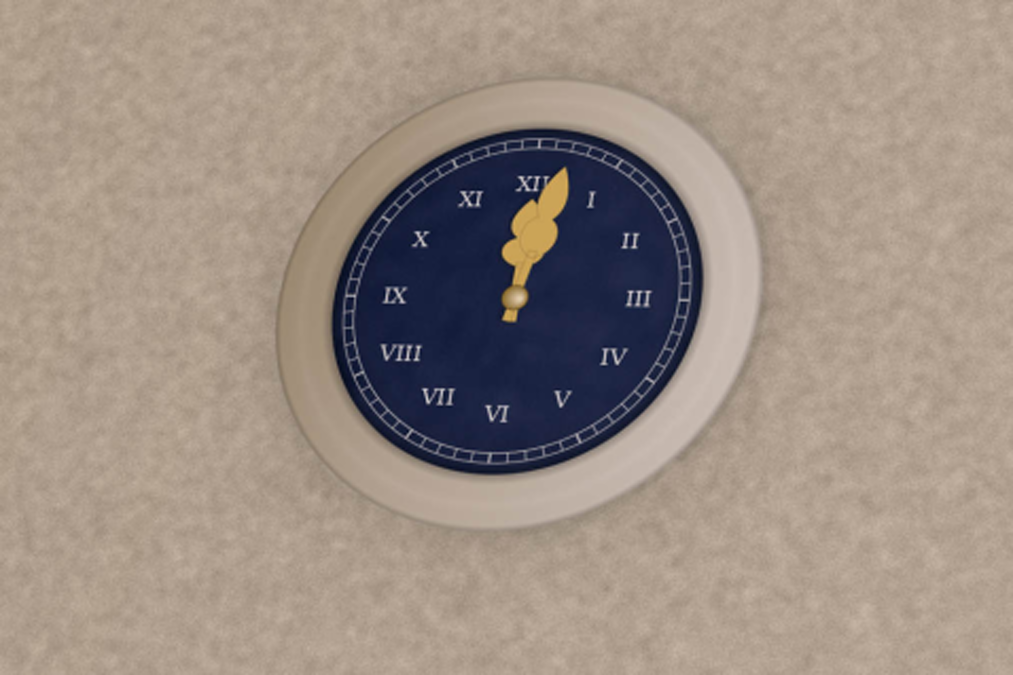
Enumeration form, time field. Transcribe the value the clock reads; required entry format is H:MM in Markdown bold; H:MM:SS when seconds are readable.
**12:02**
